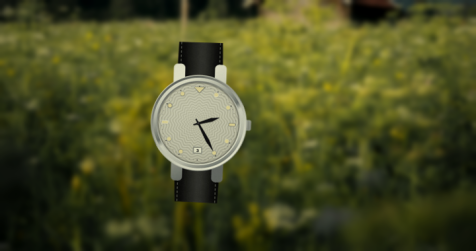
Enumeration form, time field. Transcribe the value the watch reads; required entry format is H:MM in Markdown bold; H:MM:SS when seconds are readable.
**2:25**
